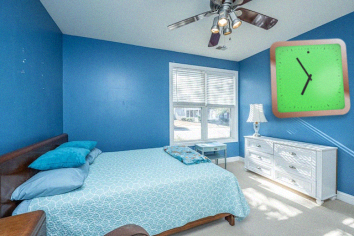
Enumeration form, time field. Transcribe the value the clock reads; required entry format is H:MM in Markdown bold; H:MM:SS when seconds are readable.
**6:55**
